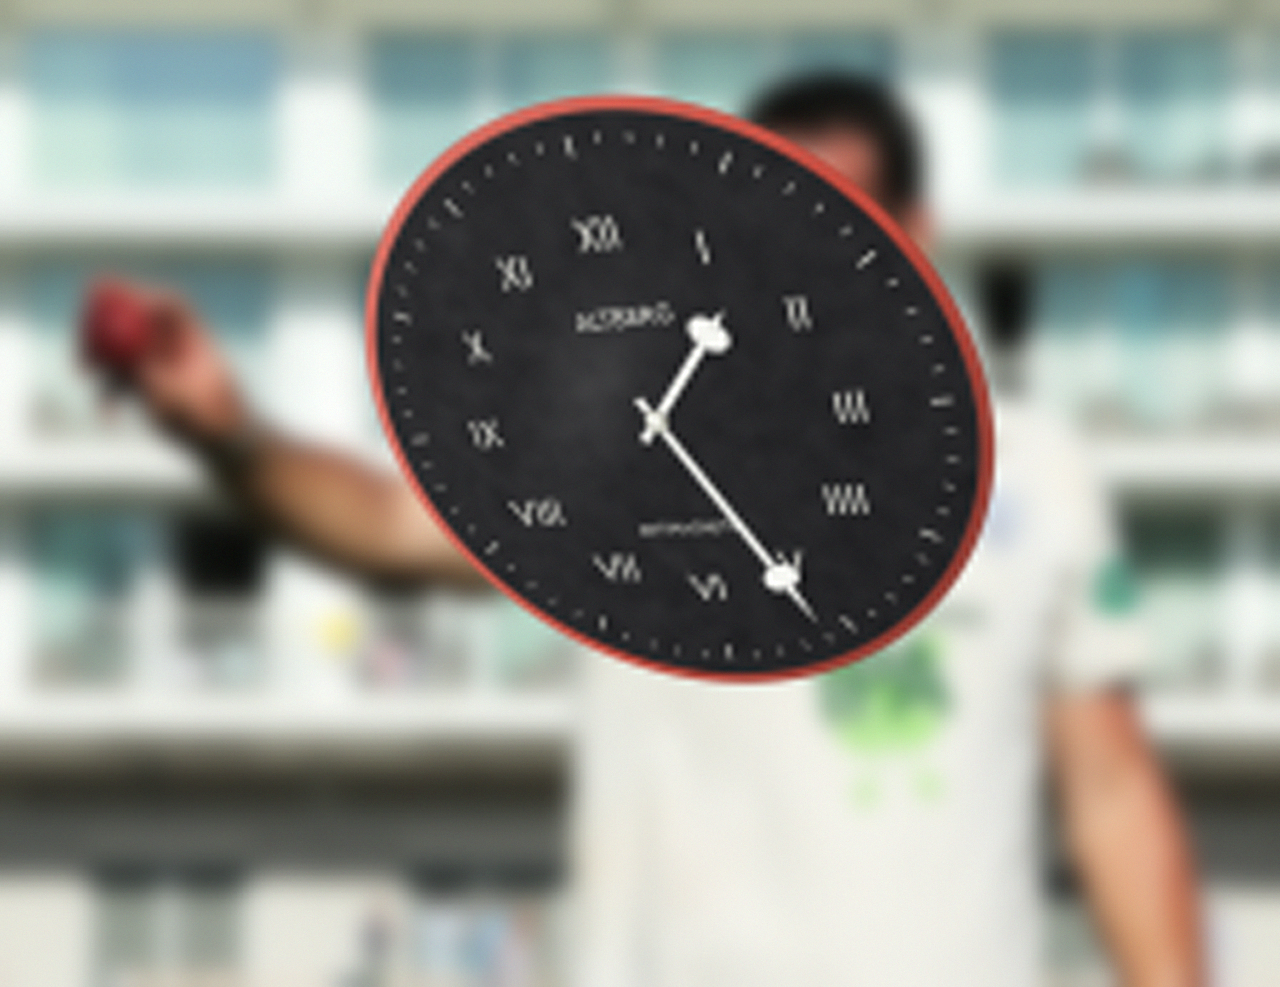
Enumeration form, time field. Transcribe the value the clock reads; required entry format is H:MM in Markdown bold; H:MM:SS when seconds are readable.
**1:26**
